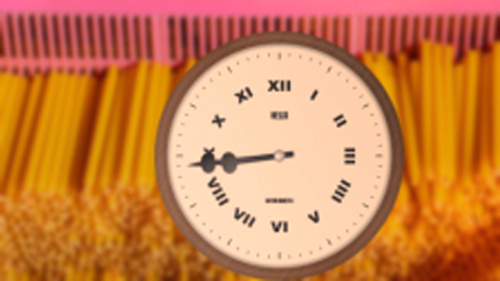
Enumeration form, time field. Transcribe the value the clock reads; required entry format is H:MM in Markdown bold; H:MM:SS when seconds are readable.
**8:44**
